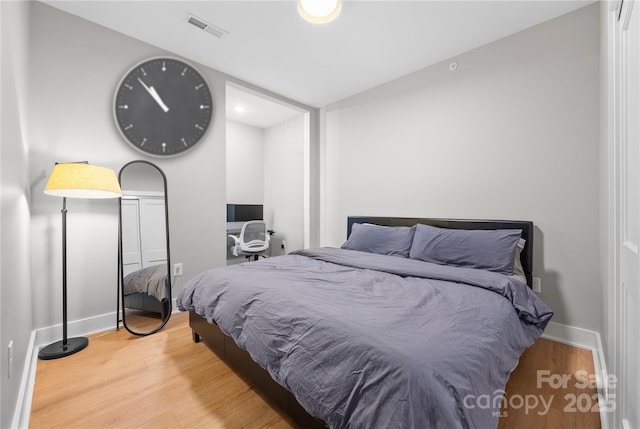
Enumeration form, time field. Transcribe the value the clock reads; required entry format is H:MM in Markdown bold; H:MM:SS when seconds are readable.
**10:53**
